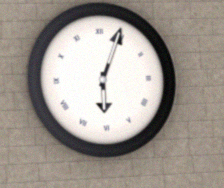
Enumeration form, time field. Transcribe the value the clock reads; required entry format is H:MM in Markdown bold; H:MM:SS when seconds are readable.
**6:04**
